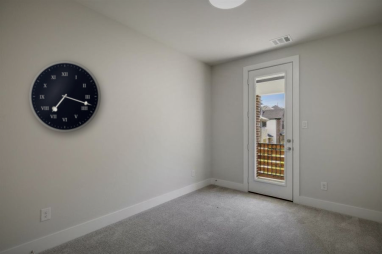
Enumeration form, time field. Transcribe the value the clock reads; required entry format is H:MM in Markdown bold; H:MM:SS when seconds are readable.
**7:18**
